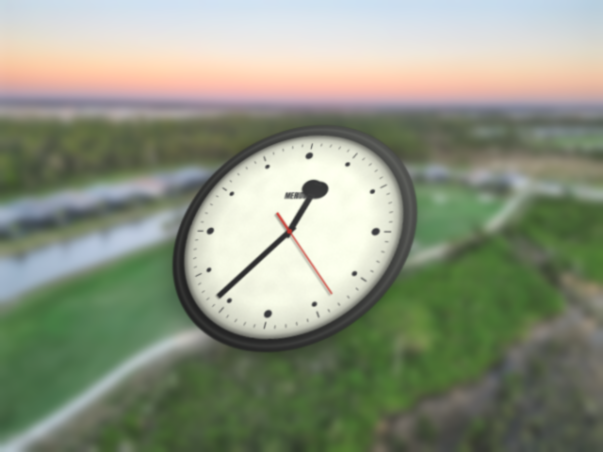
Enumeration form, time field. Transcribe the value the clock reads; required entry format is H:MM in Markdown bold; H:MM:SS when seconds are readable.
**12:36:23**
